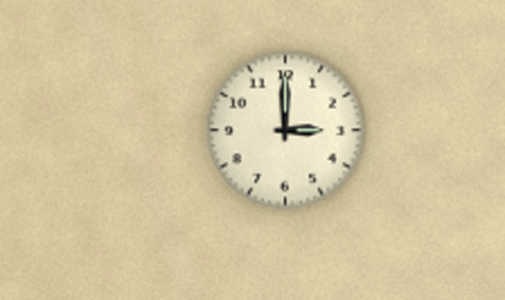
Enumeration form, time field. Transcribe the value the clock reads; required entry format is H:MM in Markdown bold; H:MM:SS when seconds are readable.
**3:00**
